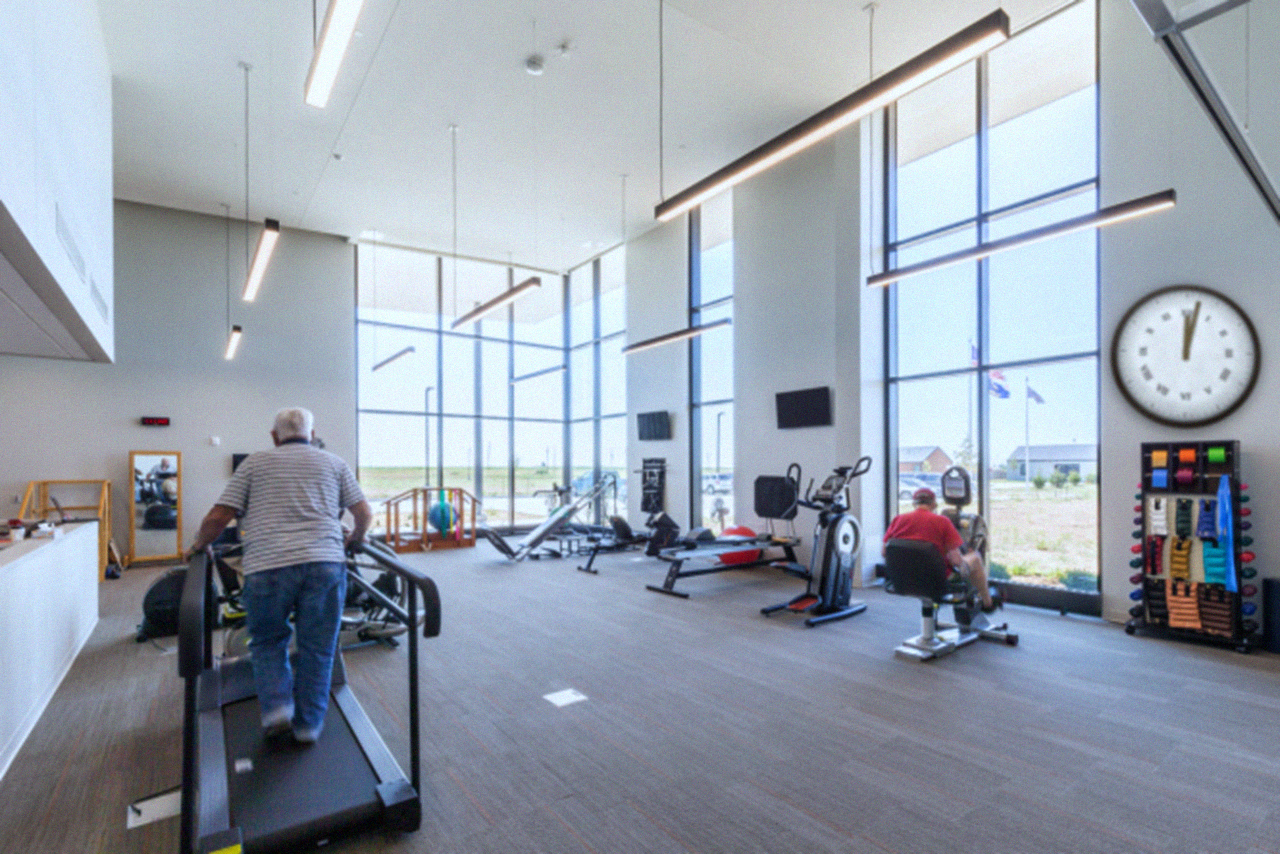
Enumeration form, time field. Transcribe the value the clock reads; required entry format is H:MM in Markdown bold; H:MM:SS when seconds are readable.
**12:02**
